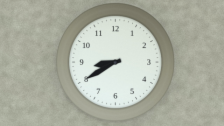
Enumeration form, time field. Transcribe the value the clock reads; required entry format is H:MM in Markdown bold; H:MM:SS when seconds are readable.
**8:40**
